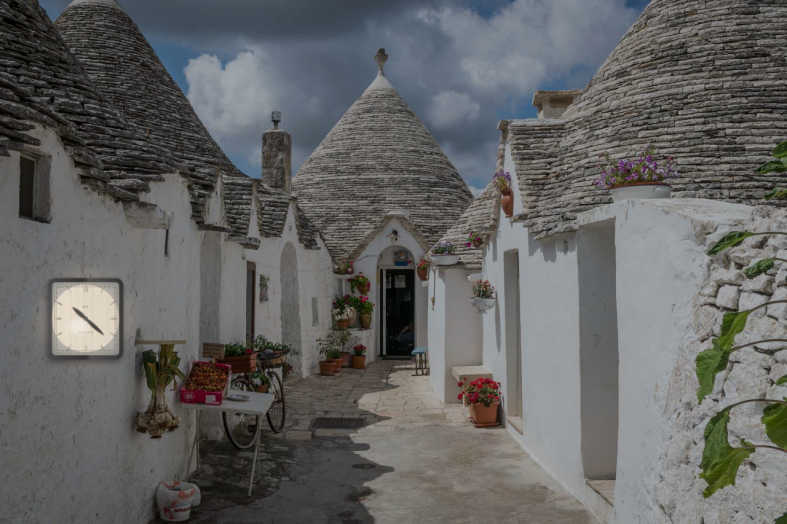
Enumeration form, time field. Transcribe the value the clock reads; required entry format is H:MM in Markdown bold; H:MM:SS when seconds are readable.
**10:22**
